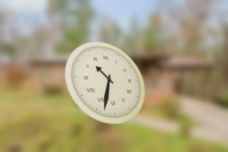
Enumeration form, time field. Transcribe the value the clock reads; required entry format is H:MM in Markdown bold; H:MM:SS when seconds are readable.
**10:33**
